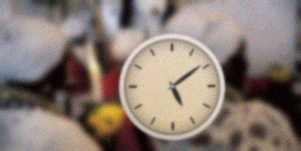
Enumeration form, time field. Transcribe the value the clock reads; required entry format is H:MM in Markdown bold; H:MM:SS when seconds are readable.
**5:09**
